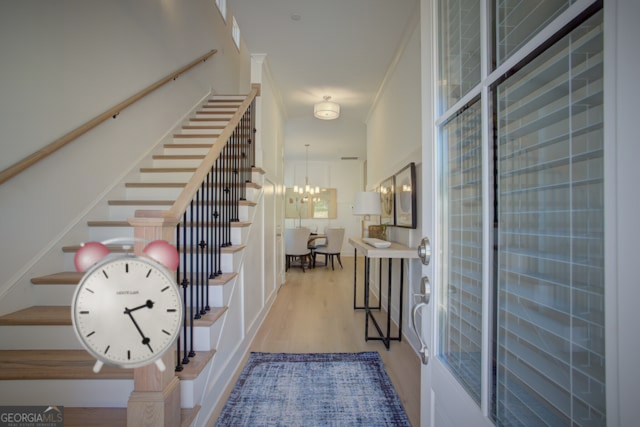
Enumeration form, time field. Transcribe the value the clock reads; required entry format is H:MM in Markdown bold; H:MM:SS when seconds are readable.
**2:25**
